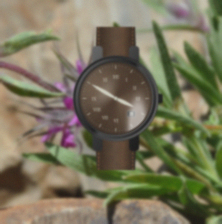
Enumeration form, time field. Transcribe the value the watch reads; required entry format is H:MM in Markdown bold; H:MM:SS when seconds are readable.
**3:50**
